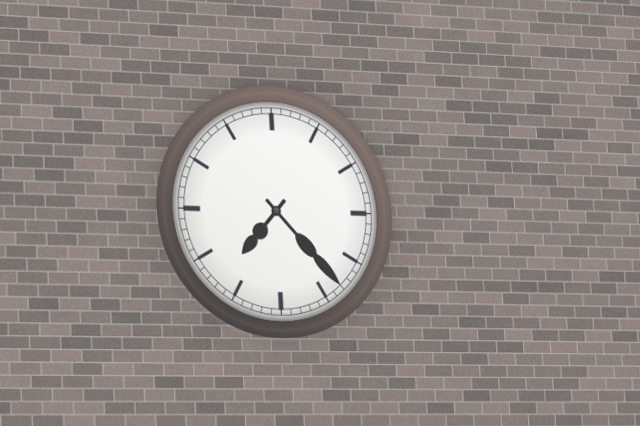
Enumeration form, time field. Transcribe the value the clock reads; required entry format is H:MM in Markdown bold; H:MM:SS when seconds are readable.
**7:23**
